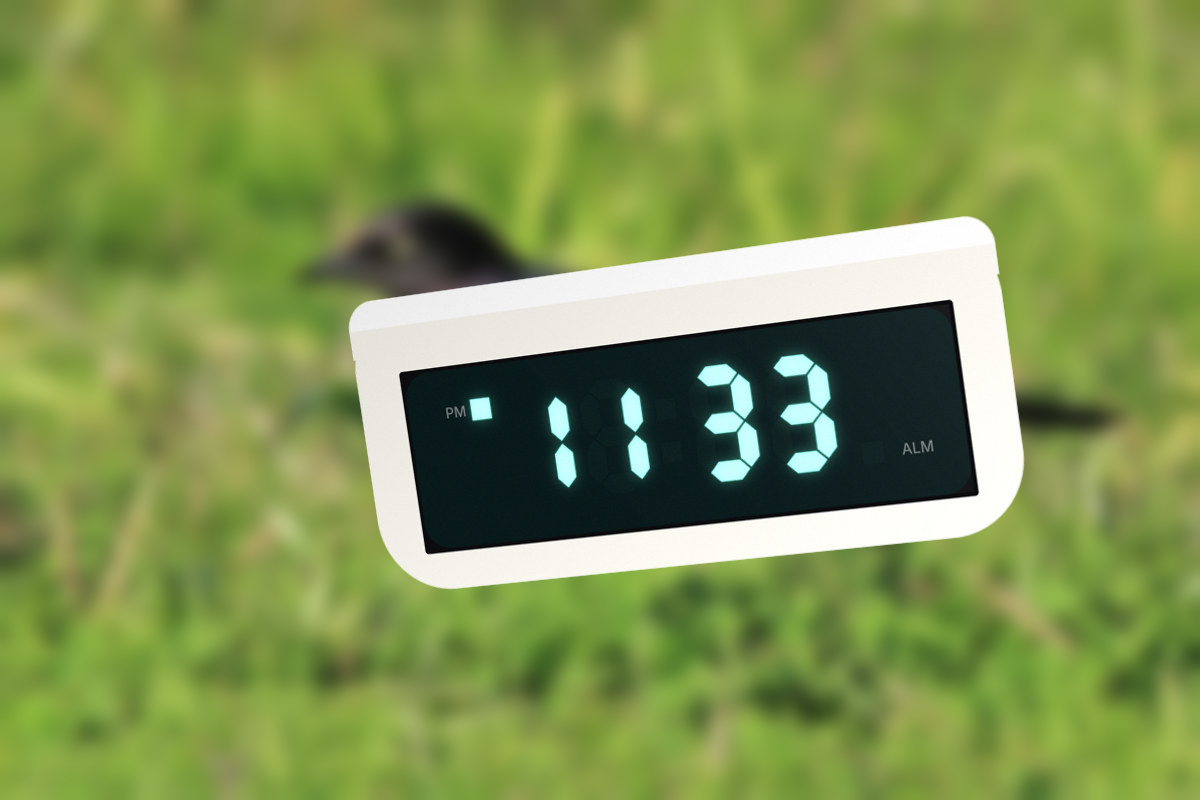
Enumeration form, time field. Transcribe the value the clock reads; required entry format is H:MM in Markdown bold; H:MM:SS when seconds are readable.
**11:33**
